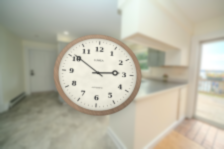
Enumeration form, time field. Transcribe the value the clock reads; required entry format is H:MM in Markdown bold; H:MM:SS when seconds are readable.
**2:51**
